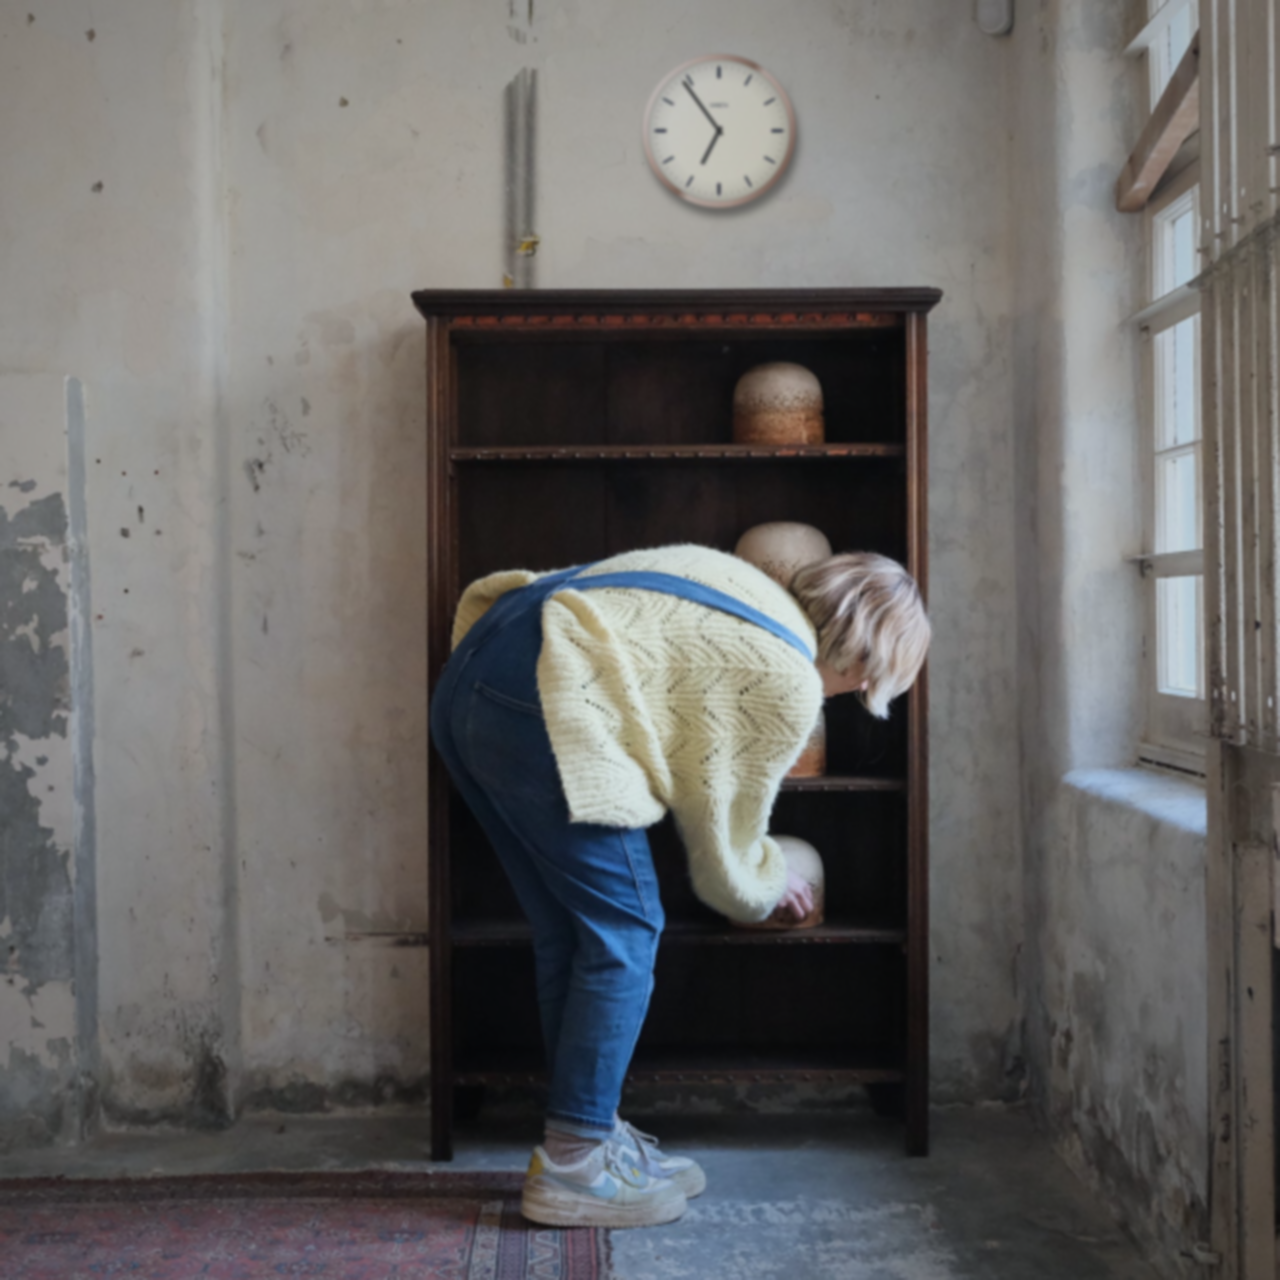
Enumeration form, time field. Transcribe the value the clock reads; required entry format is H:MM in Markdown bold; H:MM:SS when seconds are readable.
**6:54**
